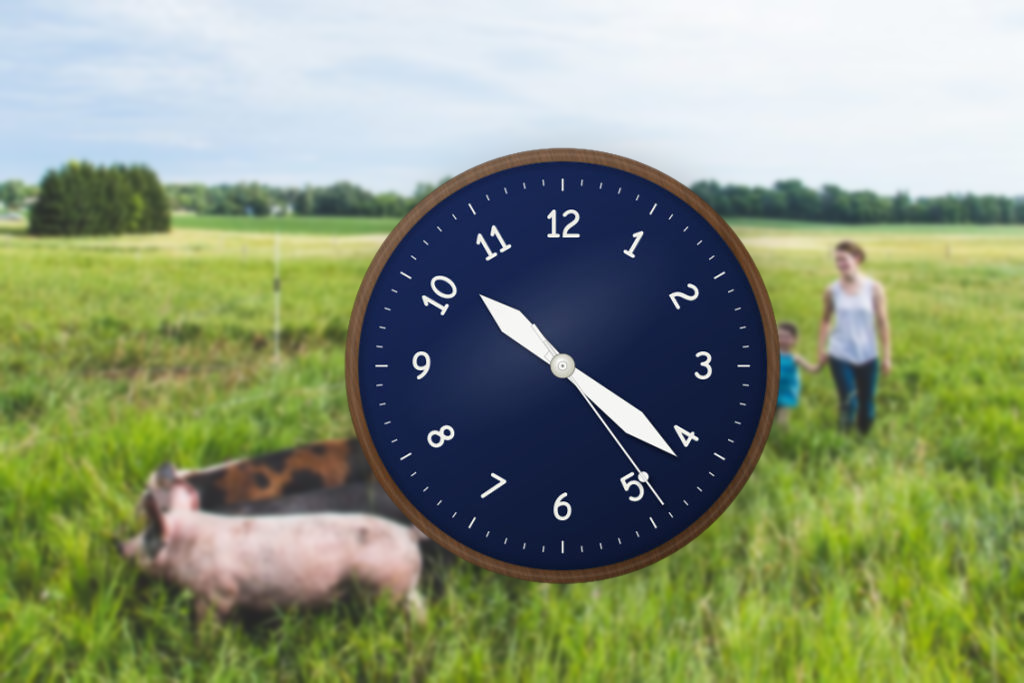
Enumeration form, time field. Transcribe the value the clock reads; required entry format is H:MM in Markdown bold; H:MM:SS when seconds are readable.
**10:21:24**
